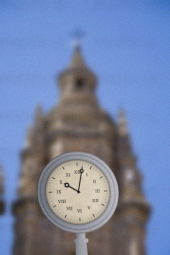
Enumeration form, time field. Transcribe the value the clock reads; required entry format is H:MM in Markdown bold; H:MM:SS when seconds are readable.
**10:02**
